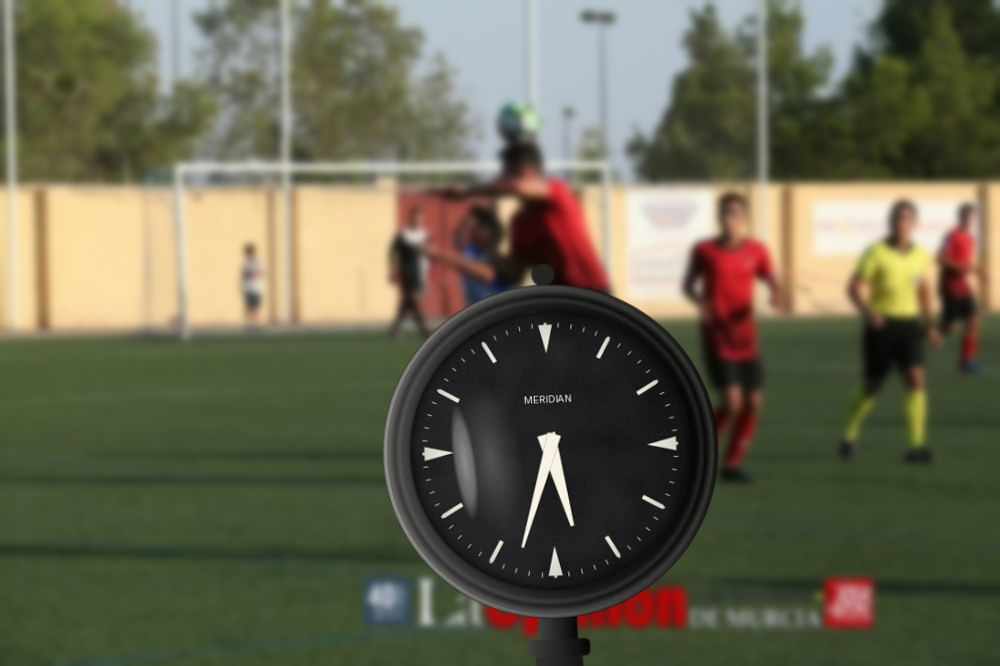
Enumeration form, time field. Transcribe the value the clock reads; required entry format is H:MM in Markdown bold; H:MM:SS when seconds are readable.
**5:33**
